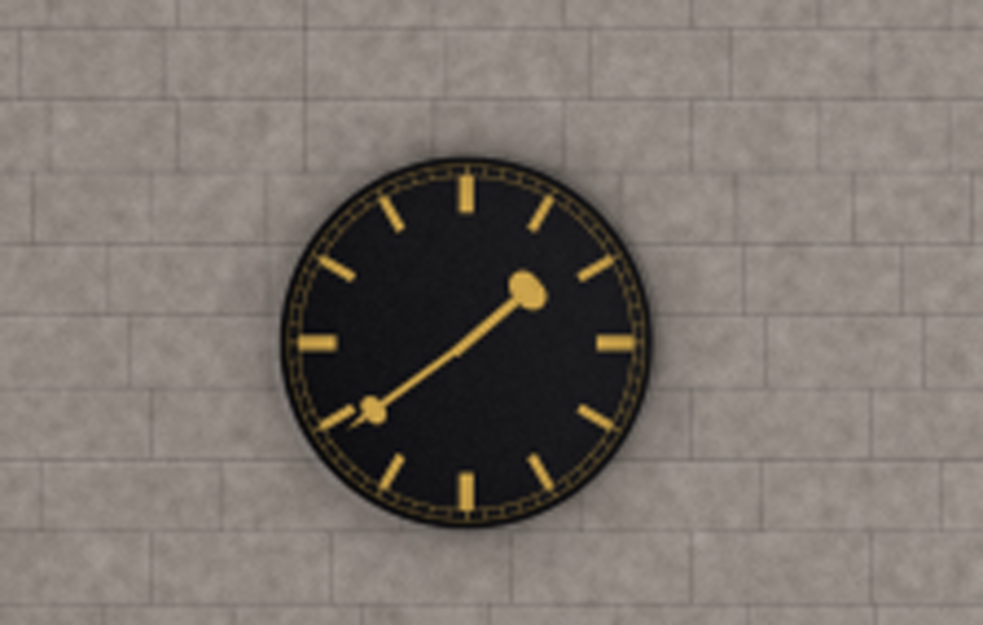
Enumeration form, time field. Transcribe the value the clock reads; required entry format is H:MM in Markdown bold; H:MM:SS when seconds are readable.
**1:39**
